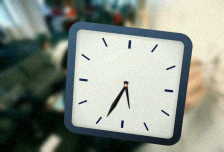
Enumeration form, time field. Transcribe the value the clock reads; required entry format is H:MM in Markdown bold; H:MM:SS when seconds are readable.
**5:34**
